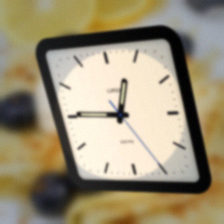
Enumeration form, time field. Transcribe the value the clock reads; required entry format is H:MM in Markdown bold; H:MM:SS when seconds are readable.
**12:45:25**
